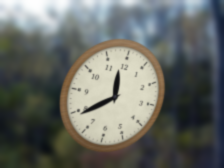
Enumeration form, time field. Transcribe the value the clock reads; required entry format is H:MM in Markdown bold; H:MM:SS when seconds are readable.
**11:39**
